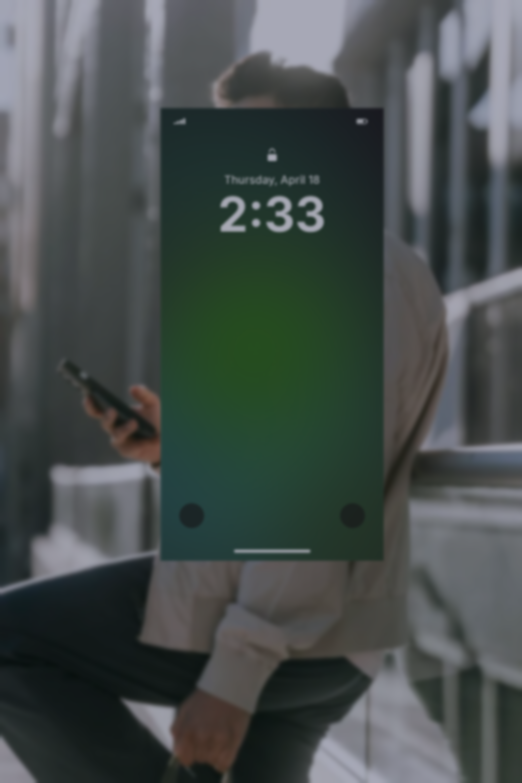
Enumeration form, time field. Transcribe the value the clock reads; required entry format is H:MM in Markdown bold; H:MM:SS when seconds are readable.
**2:33**
